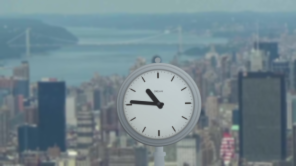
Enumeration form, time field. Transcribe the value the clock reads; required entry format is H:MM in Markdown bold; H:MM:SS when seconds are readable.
**10:46**
